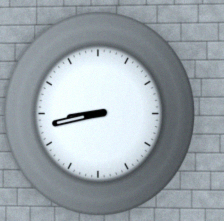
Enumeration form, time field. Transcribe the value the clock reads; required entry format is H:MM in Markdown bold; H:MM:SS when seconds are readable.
**8:43**
